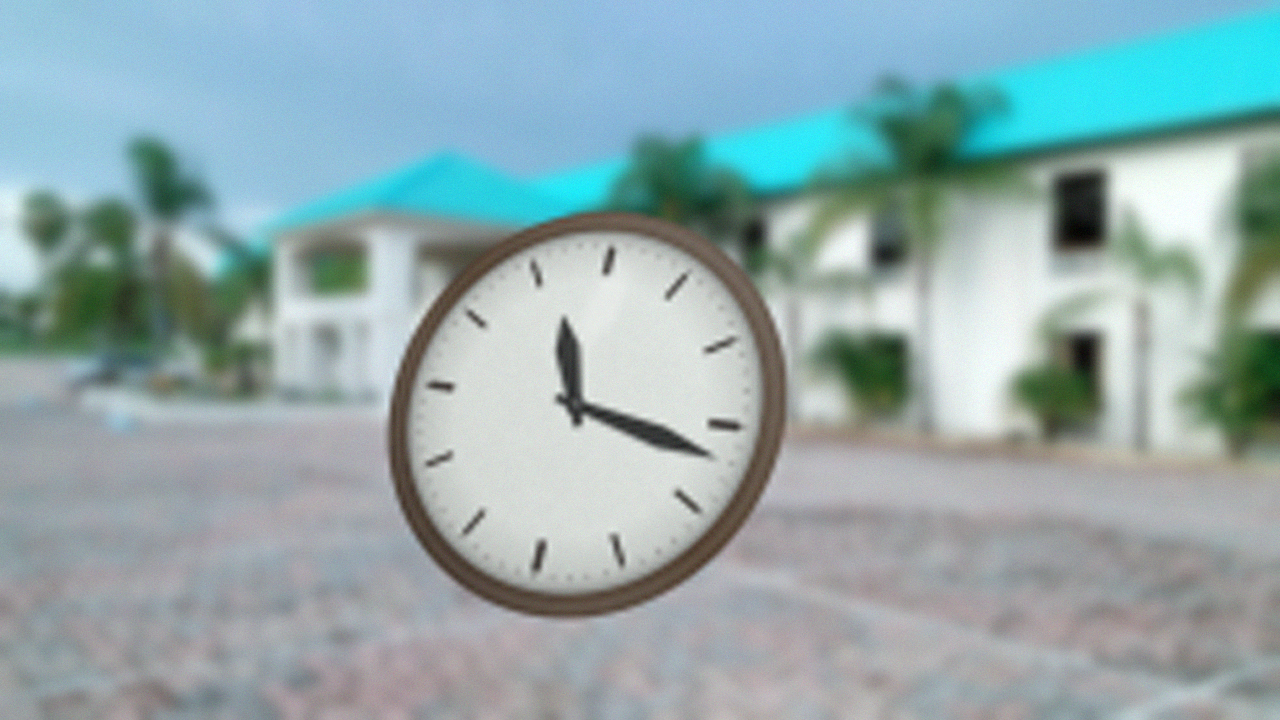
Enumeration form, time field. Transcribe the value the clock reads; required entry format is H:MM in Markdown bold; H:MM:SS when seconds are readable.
**11:17**
